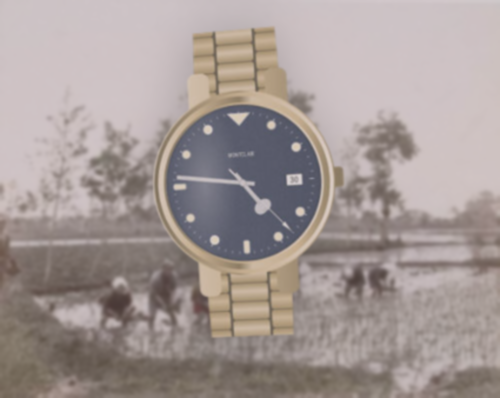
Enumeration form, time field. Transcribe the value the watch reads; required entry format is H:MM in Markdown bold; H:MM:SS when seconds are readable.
**4:46:23**
